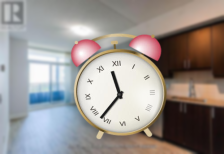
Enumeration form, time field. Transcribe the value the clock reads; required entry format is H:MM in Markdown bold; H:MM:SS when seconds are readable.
**11:37**
